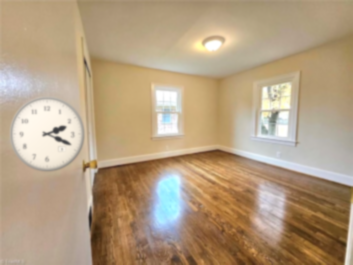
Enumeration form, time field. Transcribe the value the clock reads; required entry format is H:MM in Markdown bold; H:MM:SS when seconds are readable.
**2:19**
